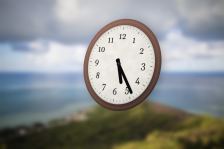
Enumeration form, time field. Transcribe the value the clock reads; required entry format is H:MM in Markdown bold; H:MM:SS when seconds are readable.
**5:24**
